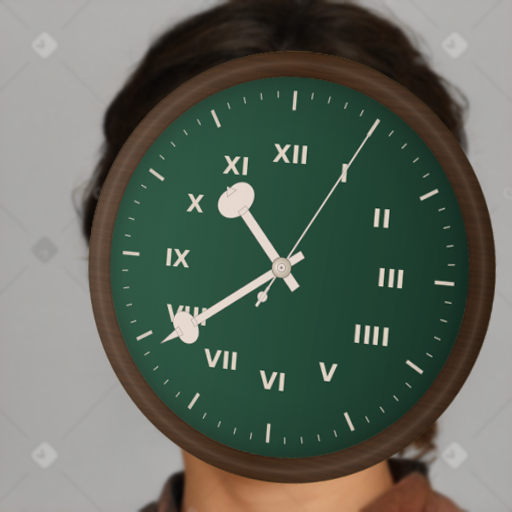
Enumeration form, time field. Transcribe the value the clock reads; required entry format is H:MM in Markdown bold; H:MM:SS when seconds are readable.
**10:39:05**
